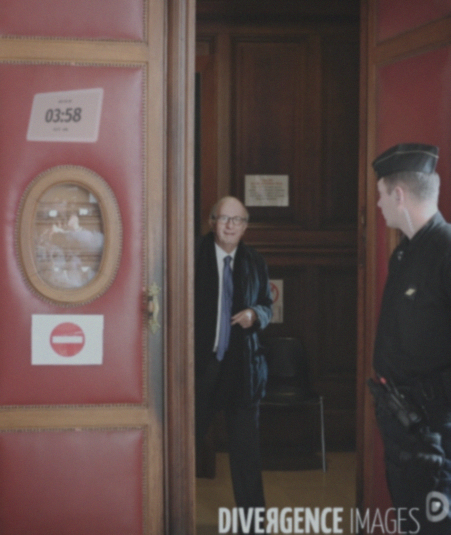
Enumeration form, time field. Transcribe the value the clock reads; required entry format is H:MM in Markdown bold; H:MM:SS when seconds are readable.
**3:58**
